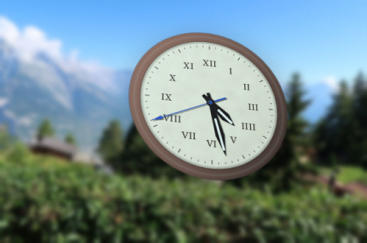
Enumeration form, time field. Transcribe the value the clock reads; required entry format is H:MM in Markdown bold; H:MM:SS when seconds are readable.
**4:27:41**
